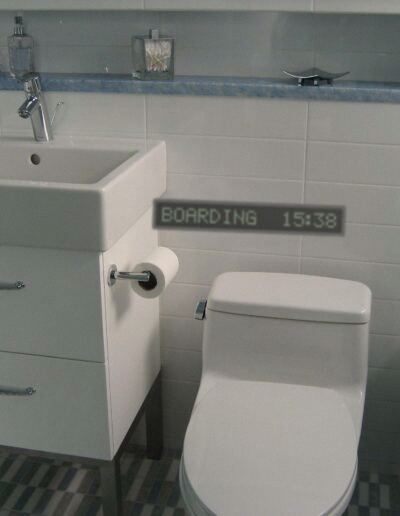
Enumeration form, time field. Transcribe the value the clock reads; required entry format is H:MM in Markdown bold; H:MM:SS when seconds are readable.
**15:38**
